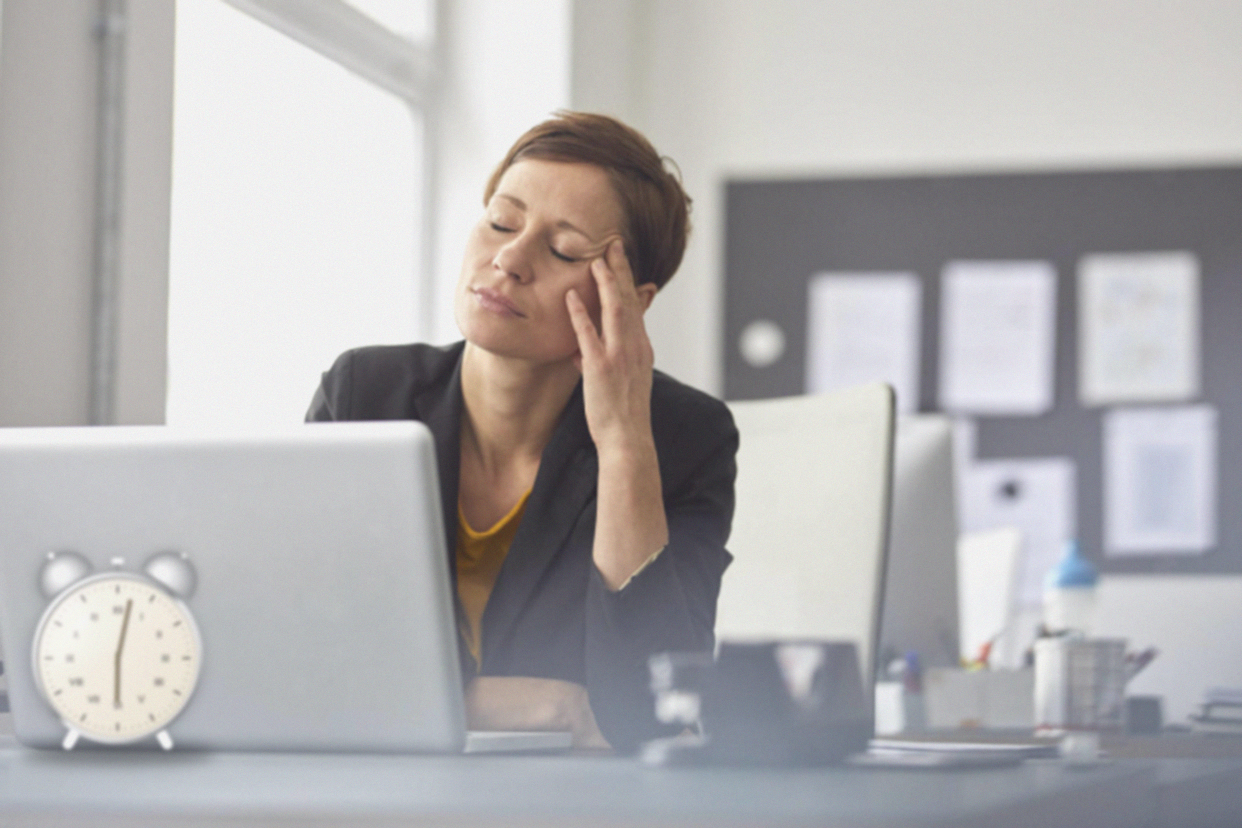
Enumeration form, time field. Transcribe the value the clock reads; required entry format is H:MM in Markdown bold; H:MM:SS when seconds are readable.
**6:02**
